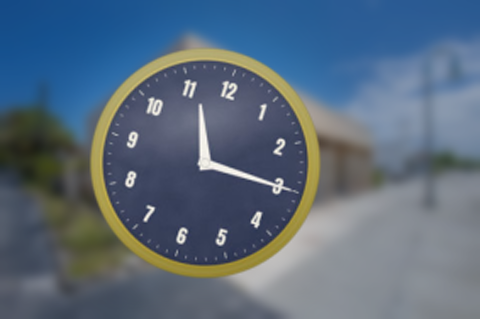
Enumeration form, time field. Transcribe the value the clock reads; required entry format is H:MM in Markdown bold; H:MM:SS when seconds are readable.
**11:15**
